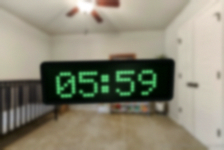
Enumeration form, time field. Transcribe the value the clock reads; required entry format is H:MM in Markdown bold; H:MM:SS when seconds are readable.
**5:59**
